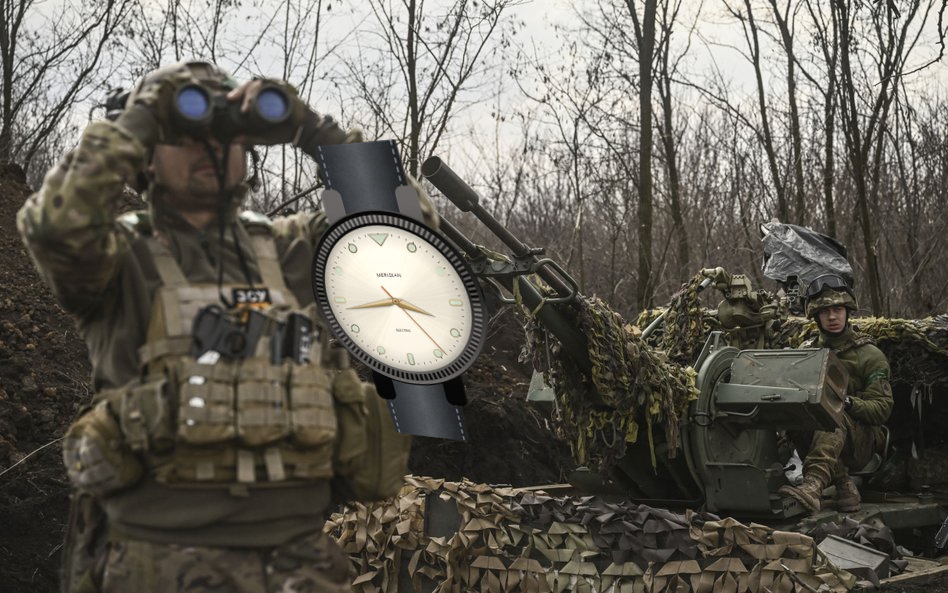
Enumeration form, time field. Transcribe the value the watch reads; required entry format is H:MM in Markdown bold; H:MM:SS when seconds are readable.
**3:43:24**
